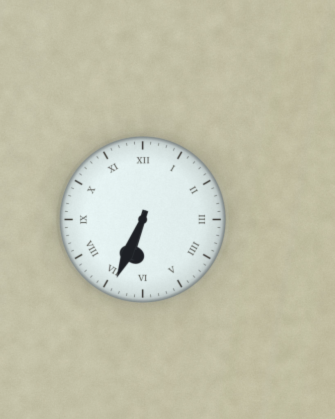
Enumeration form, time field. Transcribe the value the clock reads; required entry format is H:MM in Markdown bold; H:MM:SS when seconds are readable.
**6:34**
